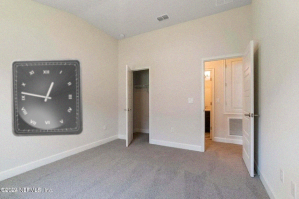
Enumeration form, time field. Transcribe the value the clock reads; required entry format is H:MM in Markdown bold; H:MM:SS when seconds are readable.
**12:47**
